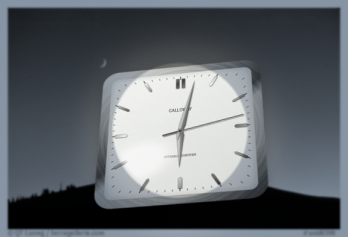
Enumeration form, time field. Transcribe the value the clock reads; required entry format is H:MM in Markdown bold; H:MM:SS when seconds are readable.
**6:02:13**
